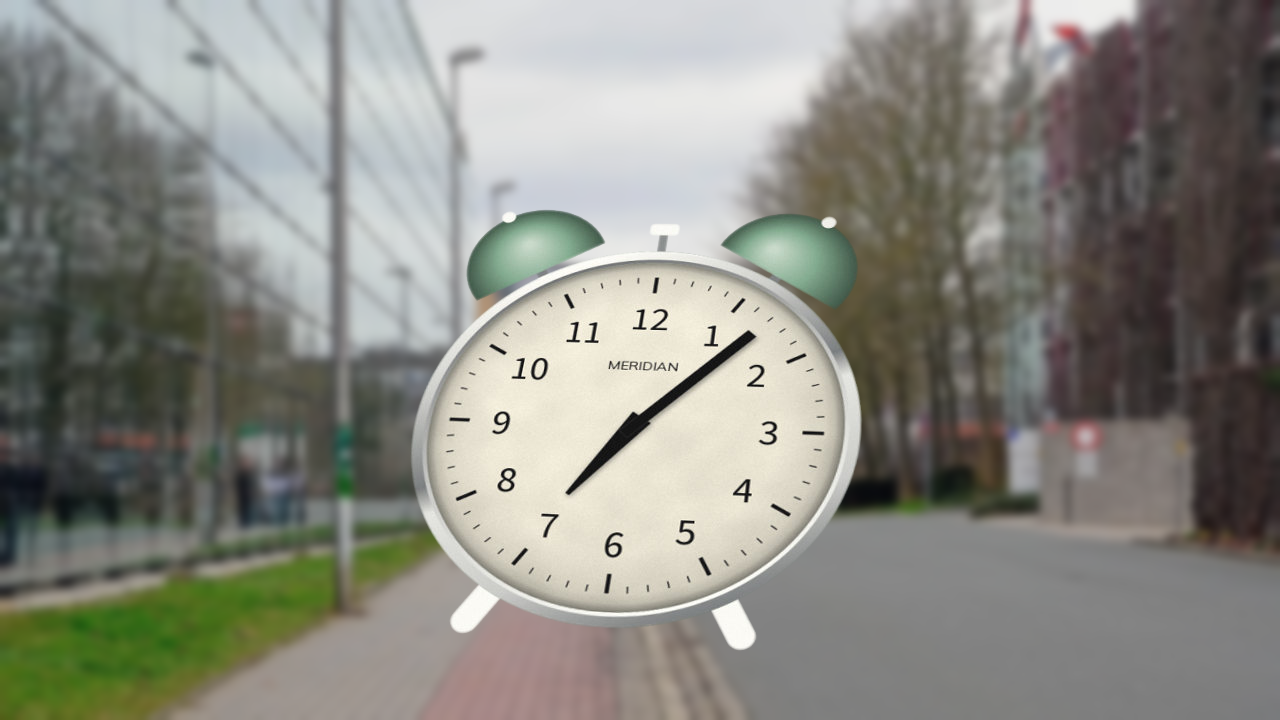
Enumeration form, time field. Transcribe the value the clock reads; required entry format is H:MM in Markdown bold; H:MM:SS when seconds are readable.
**7:07**
